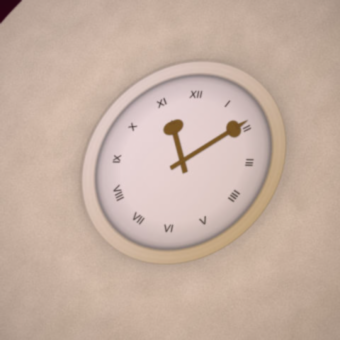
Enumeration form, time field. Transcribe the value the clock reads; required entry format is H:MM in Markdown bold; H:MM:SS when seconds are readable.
**11:09**
